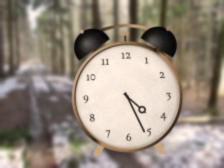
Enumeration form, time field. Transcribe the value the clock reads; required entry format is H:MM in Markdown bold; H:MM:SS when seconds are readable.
**4:26**
